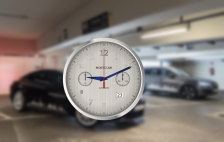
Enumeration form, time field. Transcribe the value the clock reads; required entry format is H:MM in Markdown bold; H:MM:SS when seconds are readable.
**9:11**
